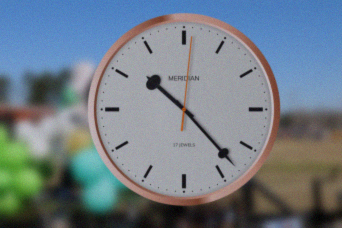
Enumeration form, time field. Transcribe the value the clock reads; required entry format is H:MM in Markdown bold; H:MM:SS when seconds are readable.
**10:23:01**
